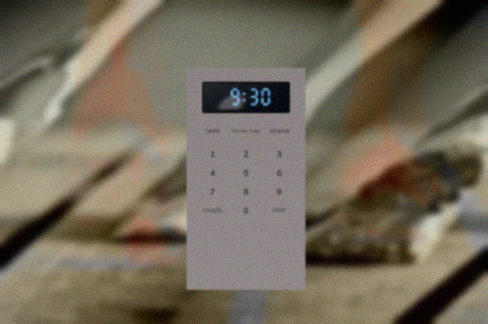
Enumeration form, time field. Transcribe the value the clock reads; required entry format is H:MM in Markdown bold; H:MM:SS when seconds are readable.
**9:30**
